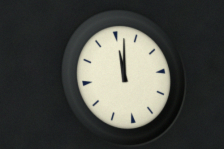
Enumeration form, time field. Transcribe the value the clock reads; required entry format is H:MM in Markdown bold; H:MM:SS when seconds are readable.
**12:02**
